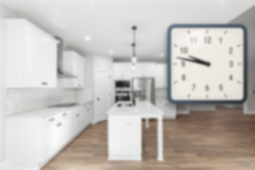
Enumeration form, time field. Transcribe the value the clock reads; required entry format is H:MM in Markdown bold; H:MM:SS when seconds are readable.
**9:47**
